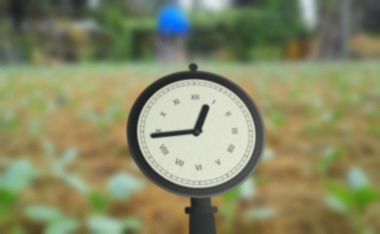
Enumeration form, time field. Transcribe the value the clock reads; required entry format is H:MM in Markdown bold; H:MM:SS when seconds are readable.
**12:44**
